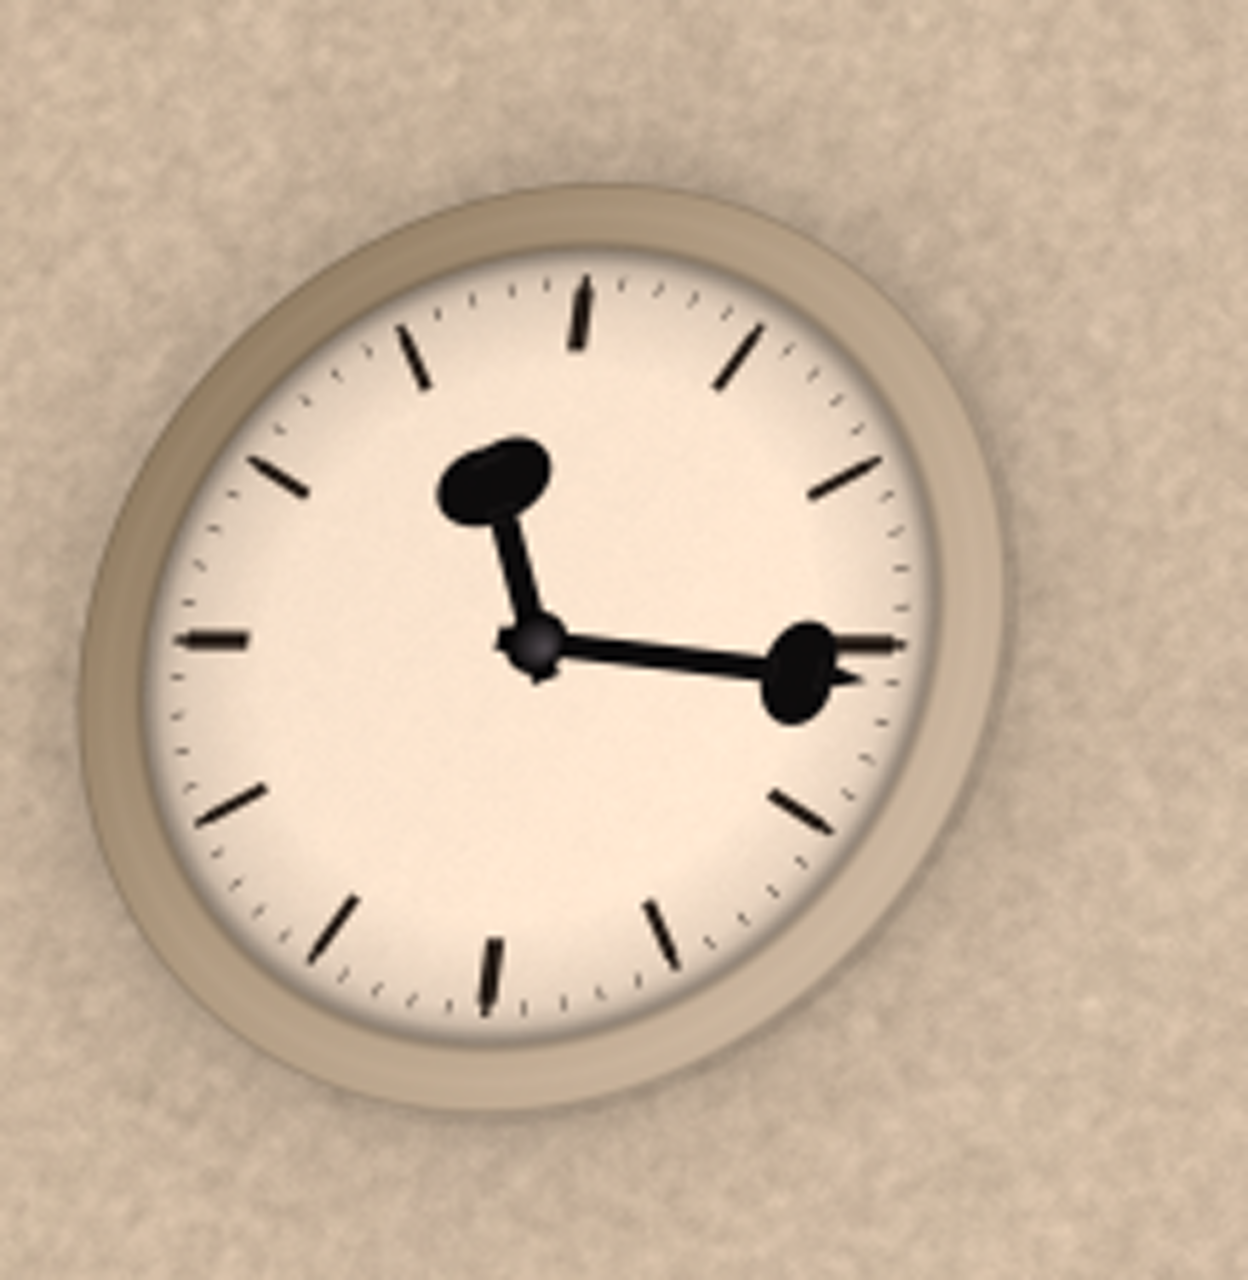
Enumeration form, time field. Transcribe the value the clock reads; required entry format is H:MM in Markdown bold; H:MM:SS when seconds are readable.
**11:16**
